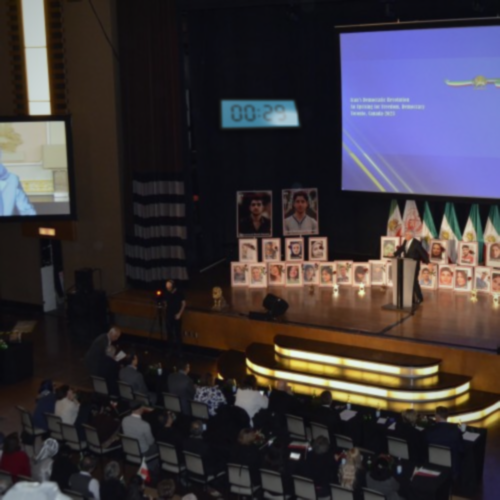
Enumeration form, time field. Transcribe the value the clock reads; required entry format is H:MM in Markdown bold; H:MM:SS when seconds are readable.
**0:29**
